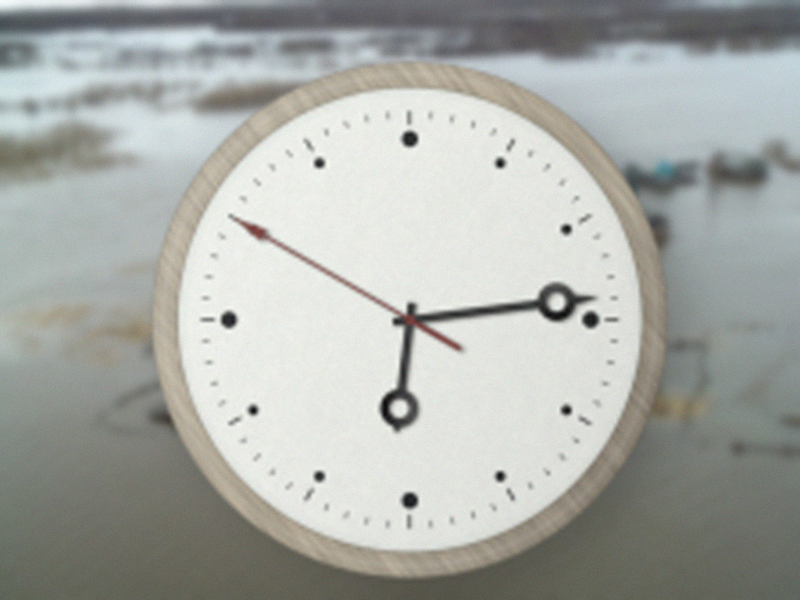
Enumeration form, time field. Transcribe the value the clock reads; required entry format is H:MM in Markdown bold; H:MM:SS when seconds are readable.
**6:13:50**
